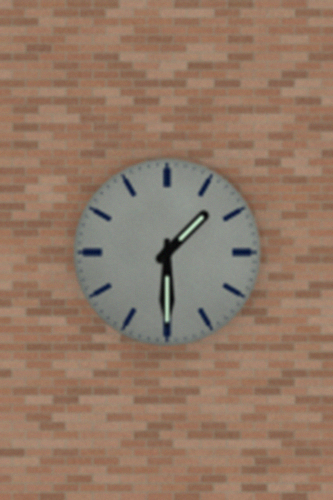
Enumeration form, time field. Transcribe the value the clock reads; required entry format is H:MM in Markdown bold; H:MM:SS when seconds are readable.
**1:30**
